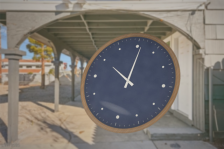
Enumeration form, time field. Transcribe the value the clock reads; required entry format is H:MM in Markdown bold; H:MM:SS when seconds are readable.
**10:01**
